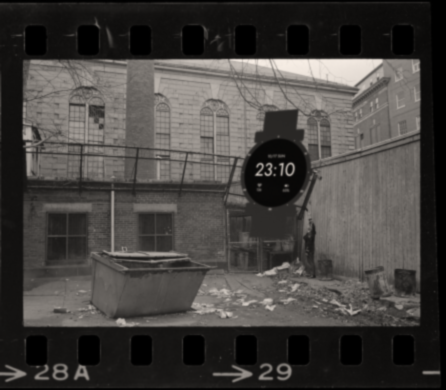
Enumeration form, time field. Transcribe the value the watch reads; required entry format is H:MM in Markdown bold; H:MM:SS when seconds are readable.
**23:10**
